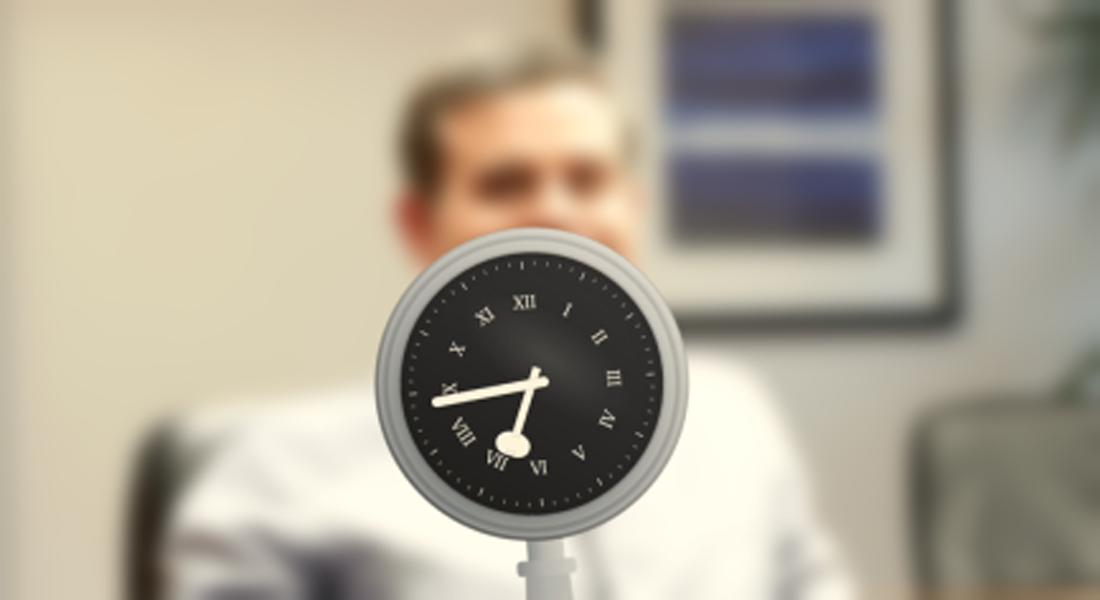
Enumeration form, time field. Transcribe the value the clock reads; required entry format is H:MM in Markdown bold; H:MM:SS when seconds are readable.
**6:44**
